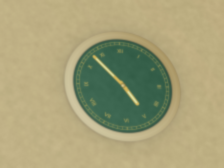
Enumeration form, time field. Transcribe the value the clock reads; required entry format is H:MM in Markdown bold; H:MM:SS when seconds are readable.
**4:53**
